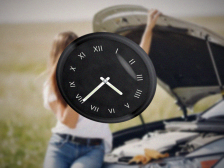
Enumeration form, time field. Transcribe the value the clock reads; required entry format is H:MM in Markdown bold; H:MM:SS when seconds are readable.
**4:39**
